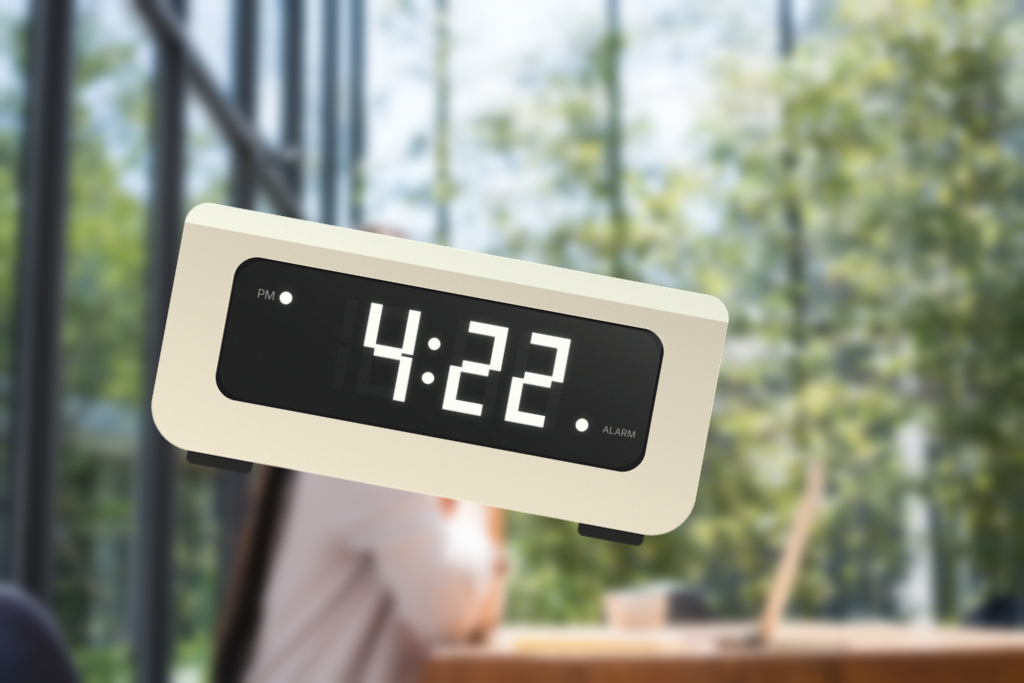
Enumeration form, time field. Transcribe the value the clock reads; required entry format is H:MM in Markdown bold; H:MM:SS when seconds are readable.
**4:22**
